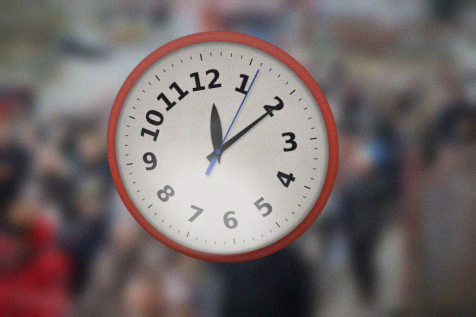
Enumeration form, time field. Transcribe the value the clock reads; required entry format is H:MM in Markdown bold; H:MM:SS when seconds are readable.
**12:10:06**
